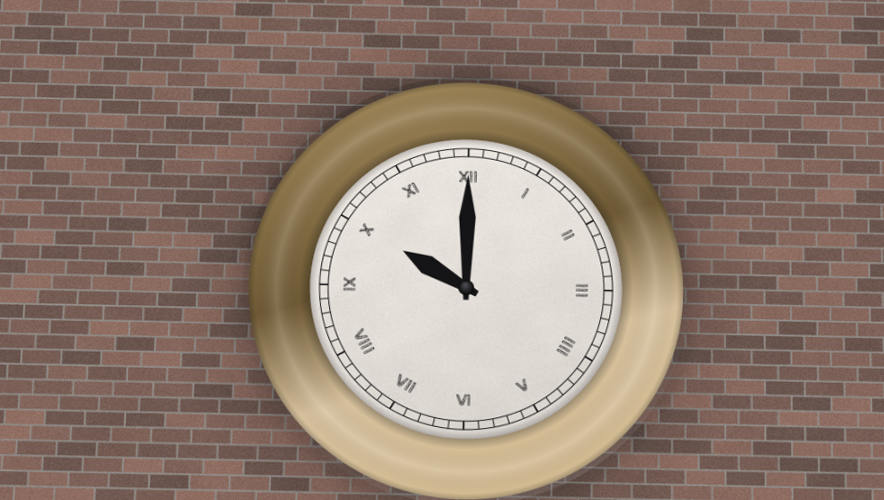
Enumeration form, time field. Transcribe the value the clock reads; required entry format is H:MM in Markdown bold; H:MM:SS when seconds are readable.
**10:00**
